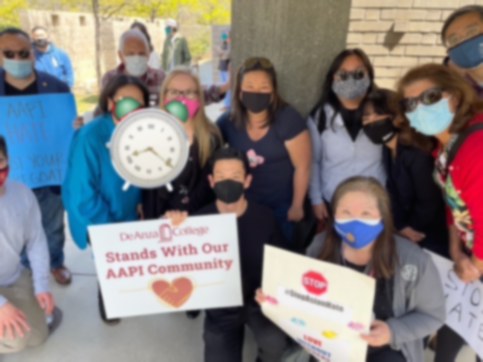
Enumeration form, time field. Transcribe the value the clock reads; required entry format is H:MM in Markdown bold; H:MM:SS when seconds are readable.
**8:21**
